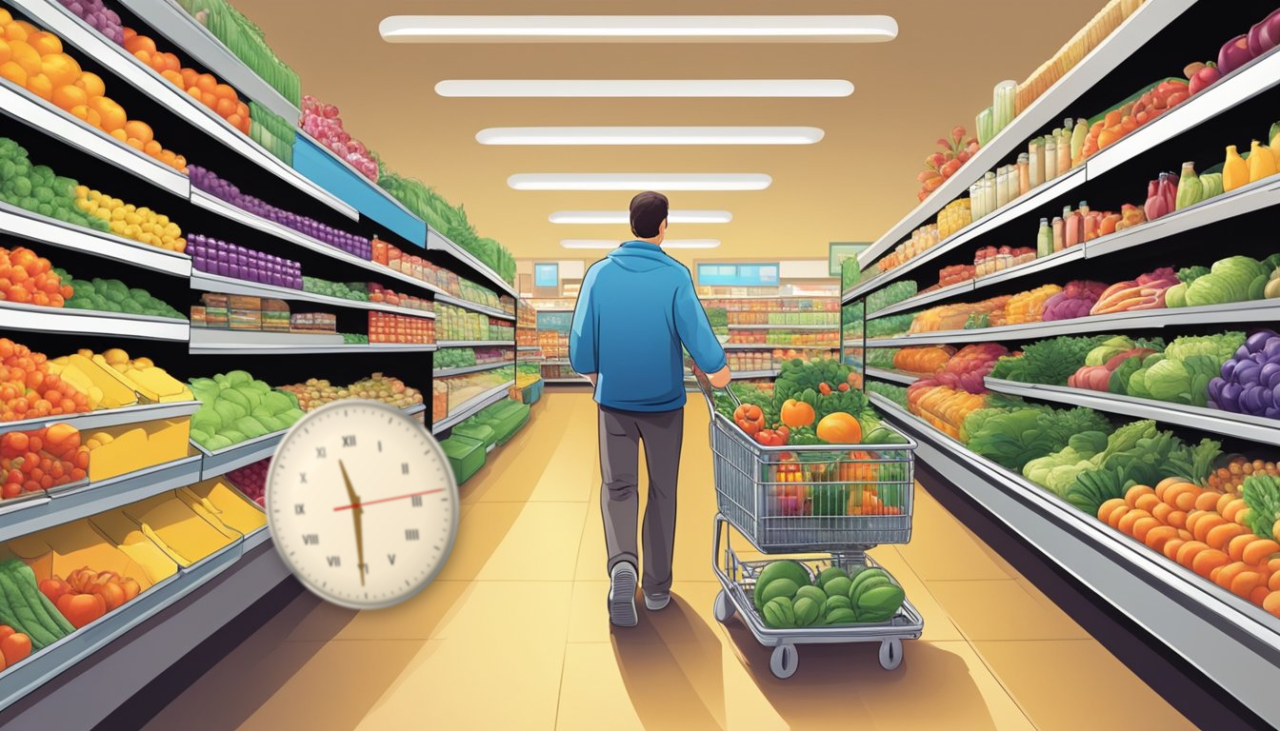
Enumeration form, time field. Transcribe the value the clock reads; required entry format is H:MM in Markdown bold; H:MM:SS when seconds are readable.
**11:30:14**
